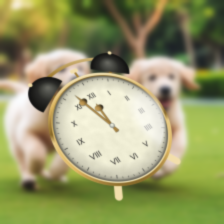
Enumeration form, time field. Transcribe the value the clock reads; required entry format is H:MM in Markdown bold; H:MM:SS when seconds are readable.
**11:57**
